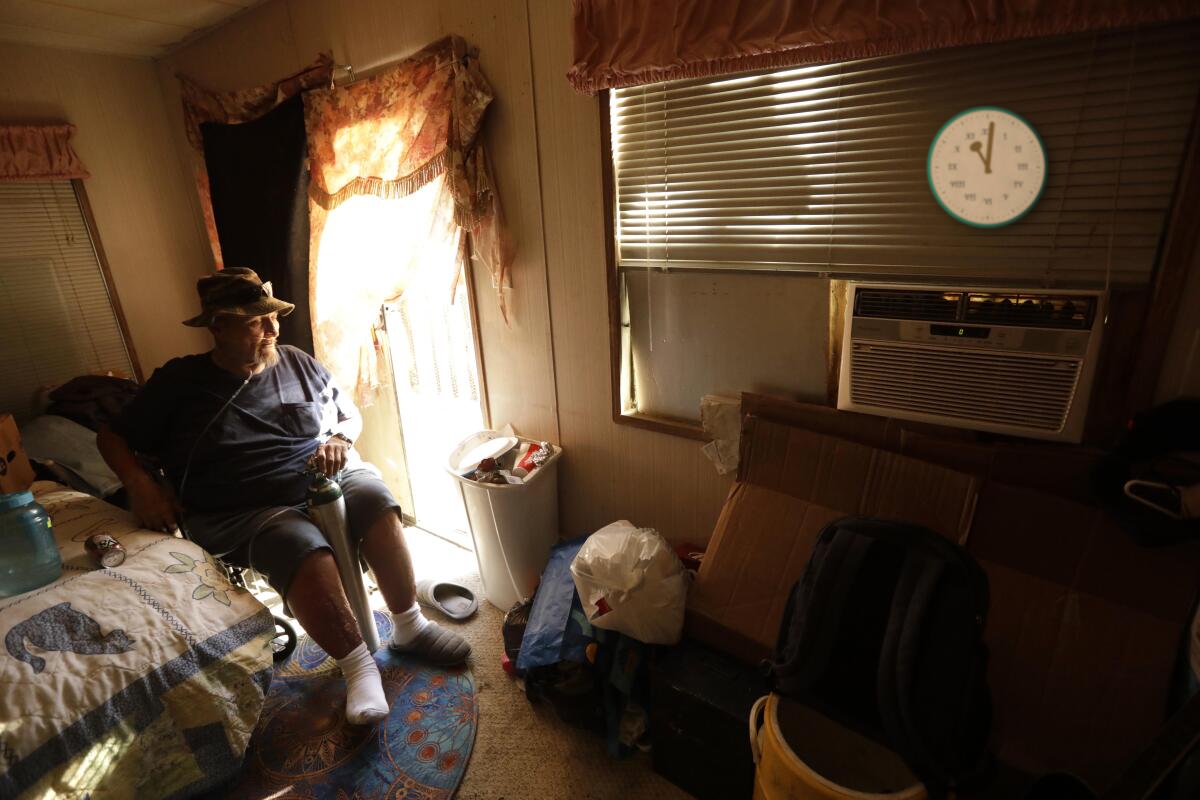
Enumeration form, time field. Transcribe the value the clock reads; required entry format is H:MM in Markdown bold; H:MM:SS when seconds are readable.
**11:01**
